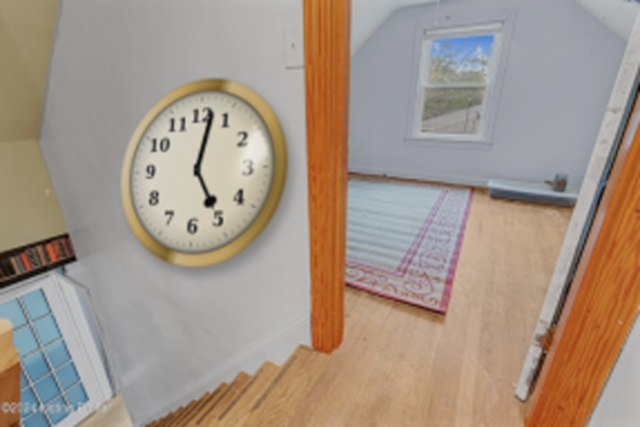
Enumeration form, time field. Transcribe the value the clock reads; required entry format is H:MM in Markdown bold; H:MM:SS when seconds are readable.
**5:02**
